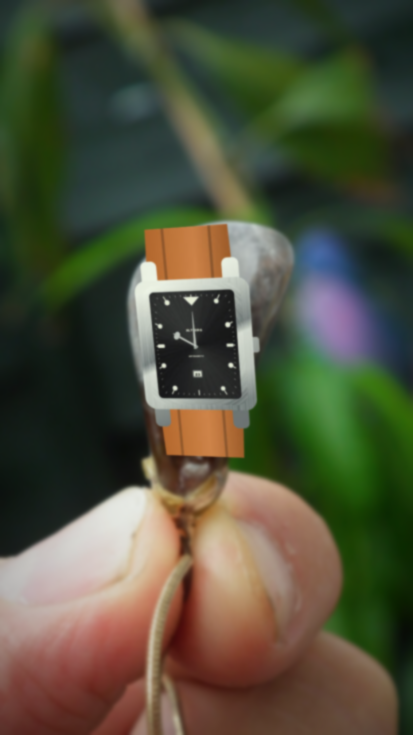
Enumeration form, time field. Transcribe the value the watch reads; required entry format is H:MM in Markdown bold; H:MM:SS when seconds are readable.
**10:00**
